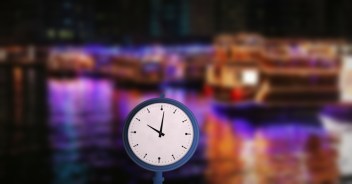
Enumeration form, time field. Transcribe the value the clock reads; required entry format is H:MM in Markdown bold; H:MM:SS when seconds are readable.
**10:01**
